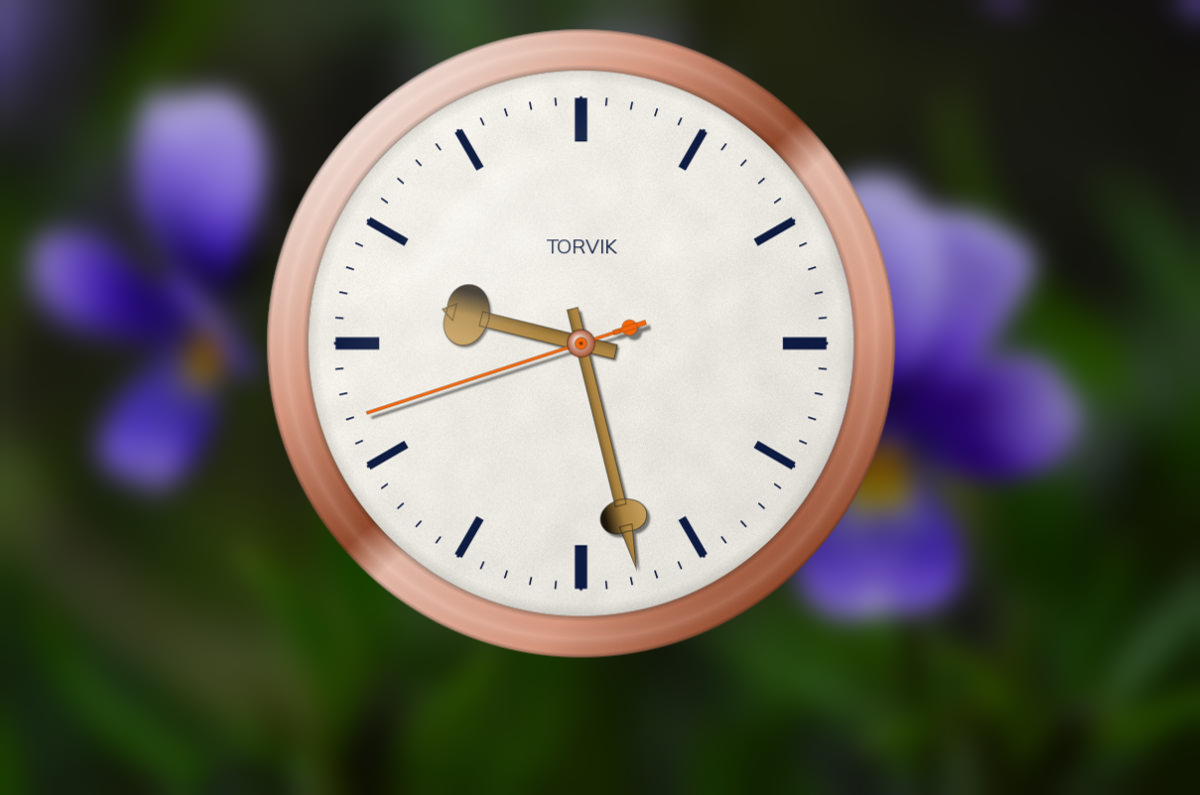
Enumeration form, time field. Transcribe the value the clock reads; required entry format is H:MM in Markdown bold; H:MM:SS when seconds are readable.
**9:27:42**
